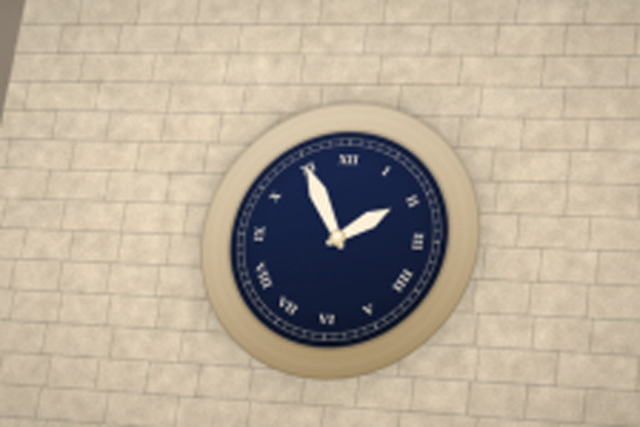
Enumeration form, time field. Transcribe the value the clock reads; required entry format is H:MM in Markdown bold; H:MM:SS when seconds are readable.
**1:55**
